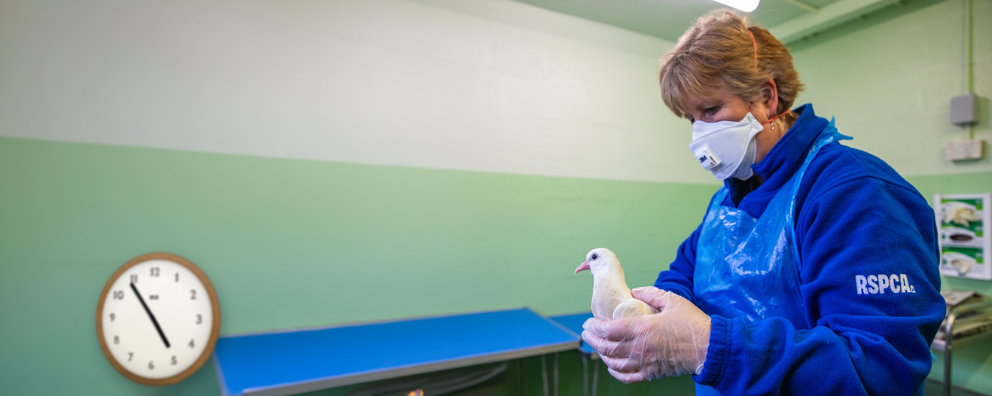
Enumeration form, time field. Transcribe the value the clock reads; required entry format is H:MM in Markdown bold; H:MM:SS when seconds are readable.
**4:54**
